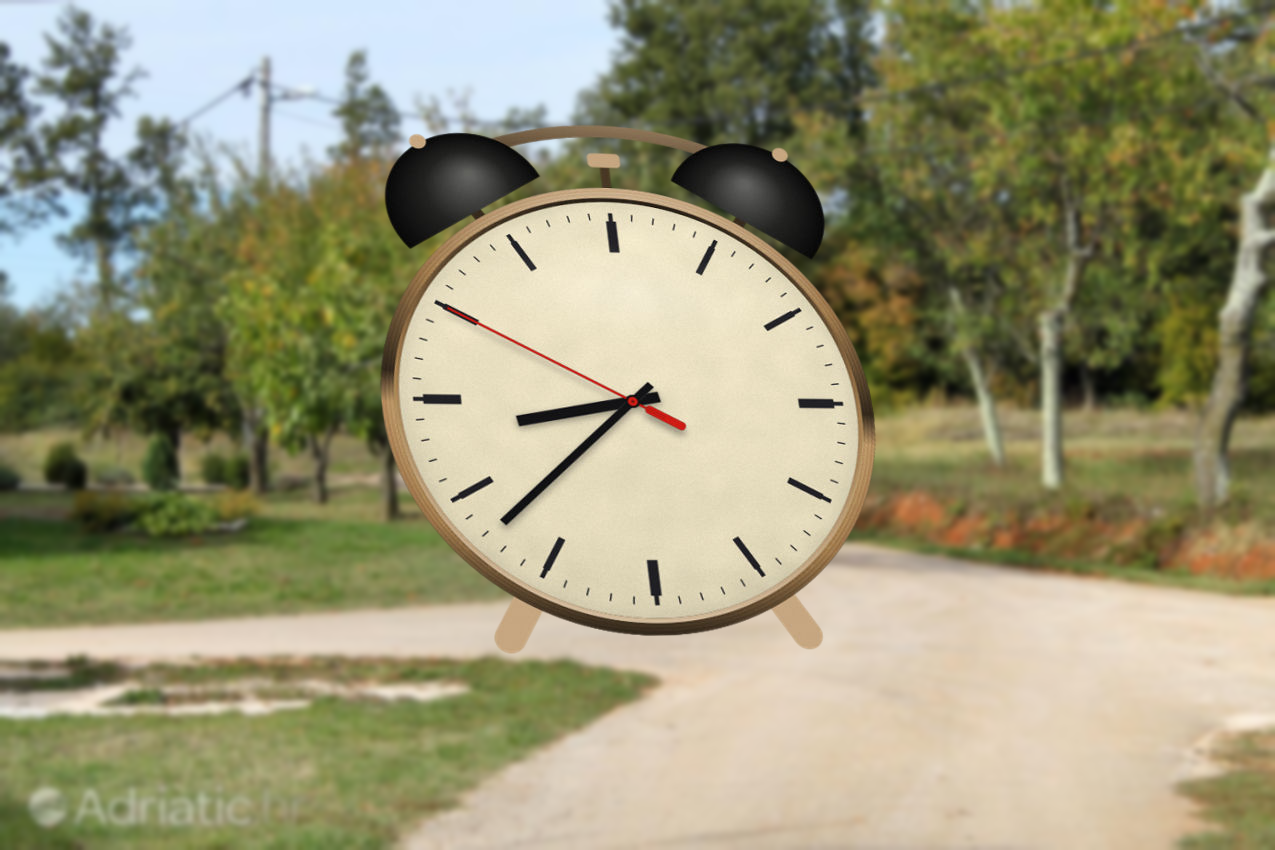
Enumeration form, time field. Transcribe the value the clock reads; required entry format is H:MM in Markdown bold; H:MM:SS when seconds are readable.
**8:37:50**
